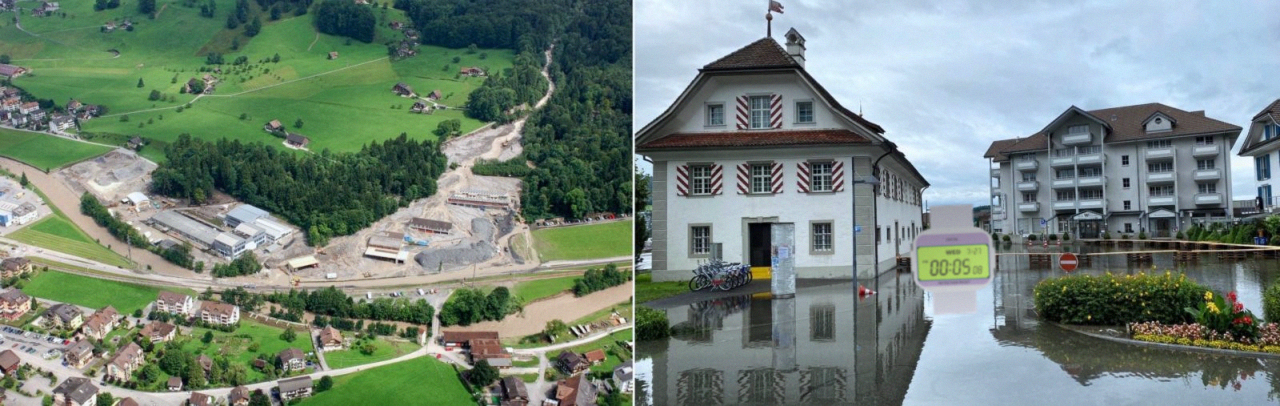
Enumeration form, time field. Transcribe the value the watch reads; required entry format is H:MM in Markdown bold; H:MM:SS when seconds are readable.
**0:05**
